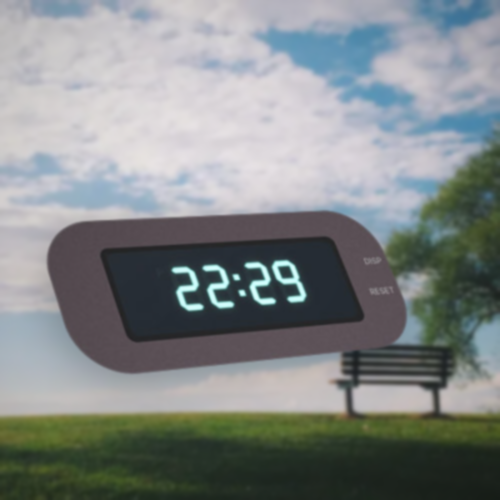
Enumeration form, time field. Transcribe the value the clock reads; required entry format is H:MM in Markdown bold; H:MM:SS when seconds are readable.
**22:29**
